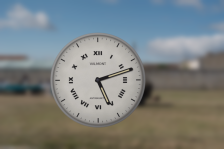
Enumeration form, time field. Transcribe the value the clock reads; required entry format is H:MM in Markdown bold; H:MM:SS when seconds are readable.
**5:12**
